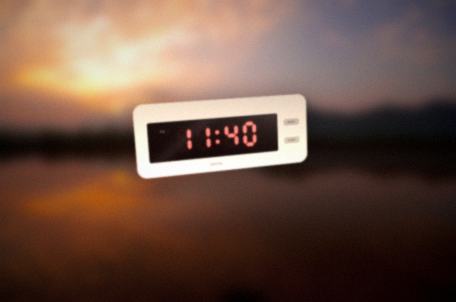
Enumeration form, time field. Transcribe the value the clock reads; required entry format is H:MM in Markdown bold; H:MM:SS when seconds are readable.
**11:40**
